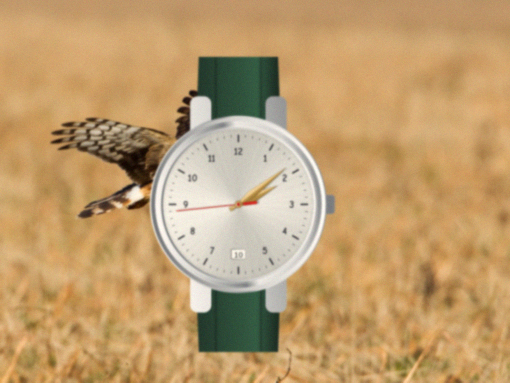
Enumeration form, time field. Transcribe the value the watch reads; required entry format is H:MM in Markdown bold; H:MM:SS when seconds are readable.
**2:08:44**
